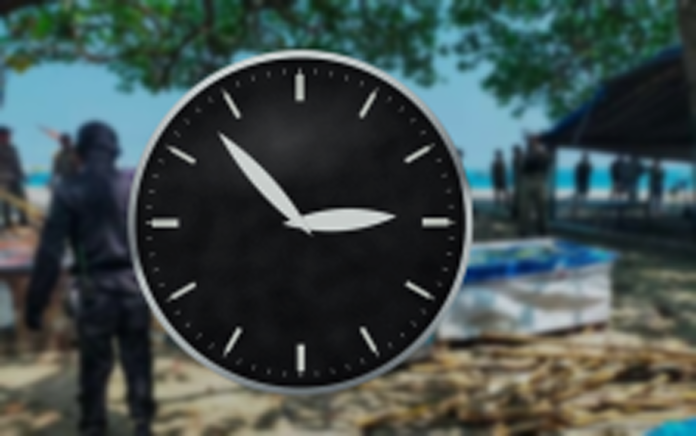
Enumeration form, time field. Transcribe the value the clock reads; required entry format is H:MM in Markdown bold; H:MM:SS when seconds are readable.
**2:53**
